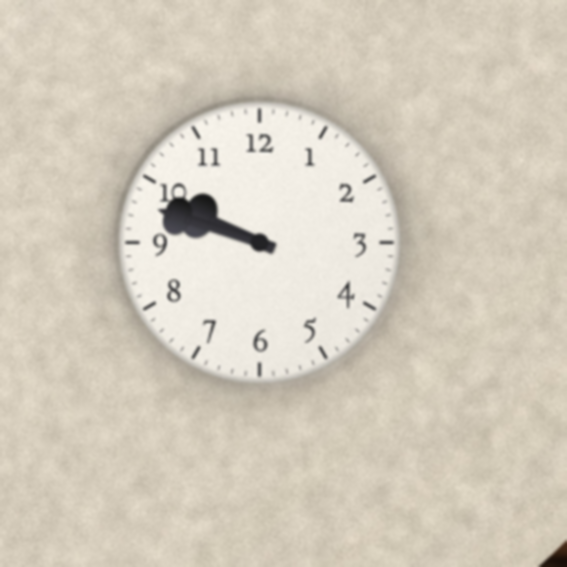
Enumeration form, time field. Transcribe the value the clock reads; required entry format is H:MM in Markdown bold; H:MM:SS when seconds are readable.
**9:48**
